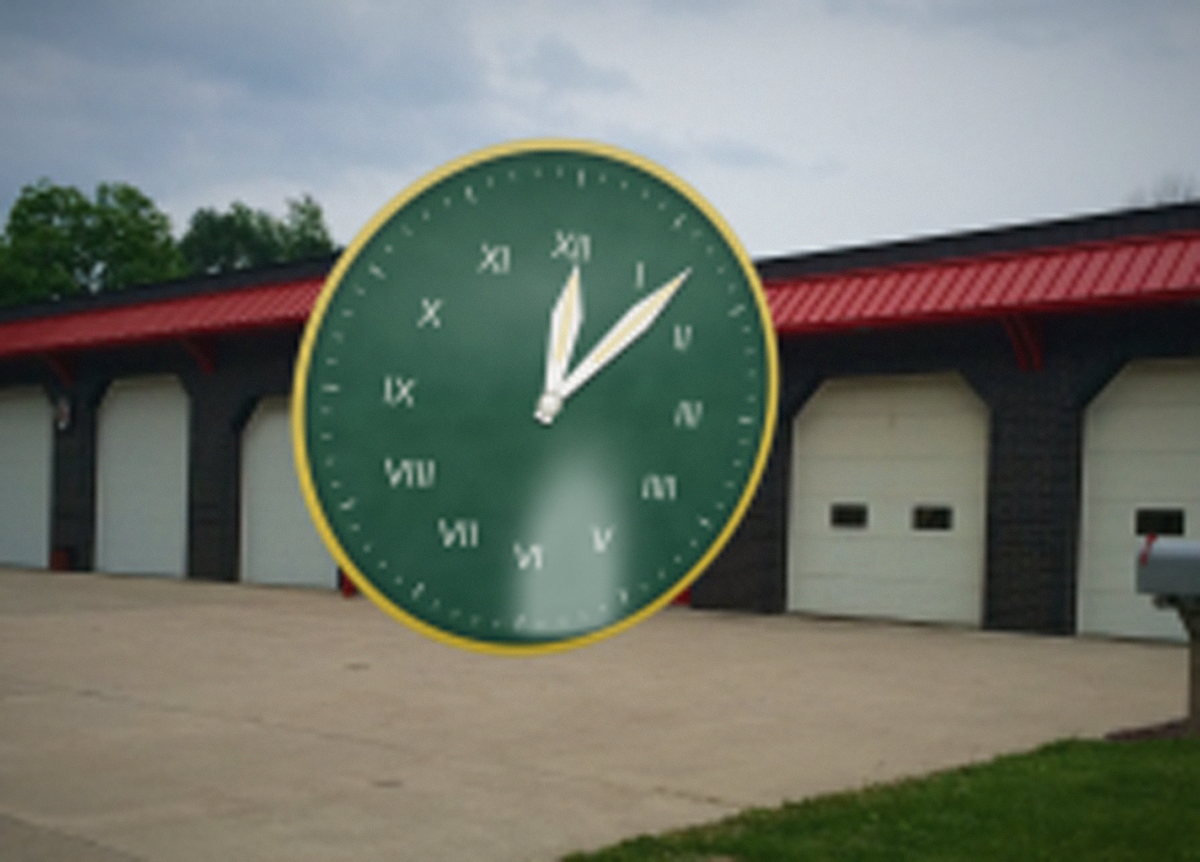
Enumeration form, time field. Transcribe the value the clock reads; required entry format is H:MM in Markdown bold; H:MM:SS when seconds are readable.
**12:07**
